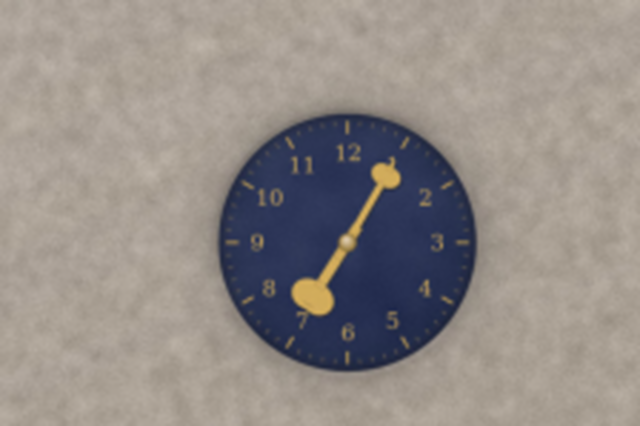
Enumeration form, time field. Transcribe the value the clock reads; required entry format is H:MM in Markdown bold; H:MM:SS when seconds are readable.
**7:05**
